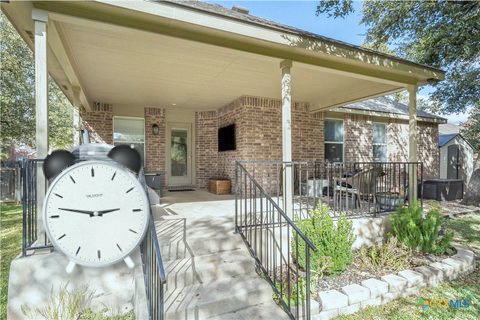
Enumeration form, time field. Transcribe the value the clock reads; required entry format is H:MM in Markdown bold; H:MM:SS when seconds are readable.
**2:47**
